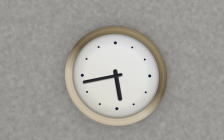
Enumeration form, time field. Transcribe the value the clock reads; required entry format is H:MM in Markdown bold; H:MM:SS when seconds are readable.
**5:43**
